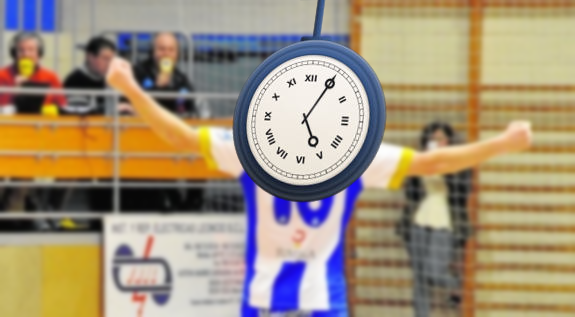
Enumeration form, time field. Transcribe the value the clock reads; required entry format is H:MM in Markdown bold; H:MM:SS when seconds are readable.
**5:05**
